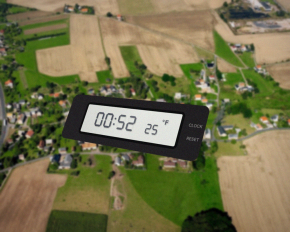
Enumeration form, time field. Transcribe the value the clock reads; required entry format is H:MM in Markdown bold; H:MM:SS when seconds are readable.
**0:52**
